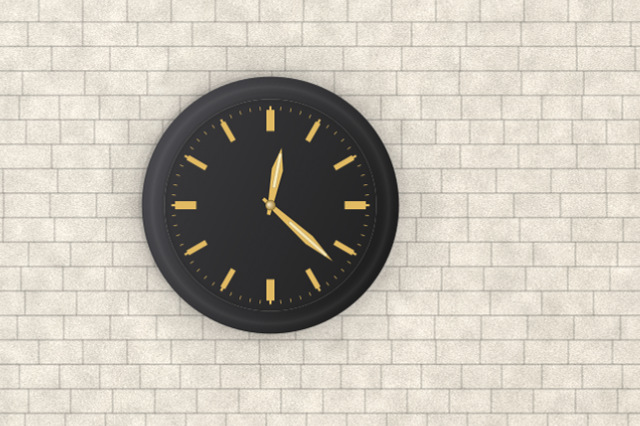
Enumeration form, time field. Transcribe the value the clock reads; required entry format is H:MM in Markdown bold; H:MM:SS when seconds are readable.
**12:22**
